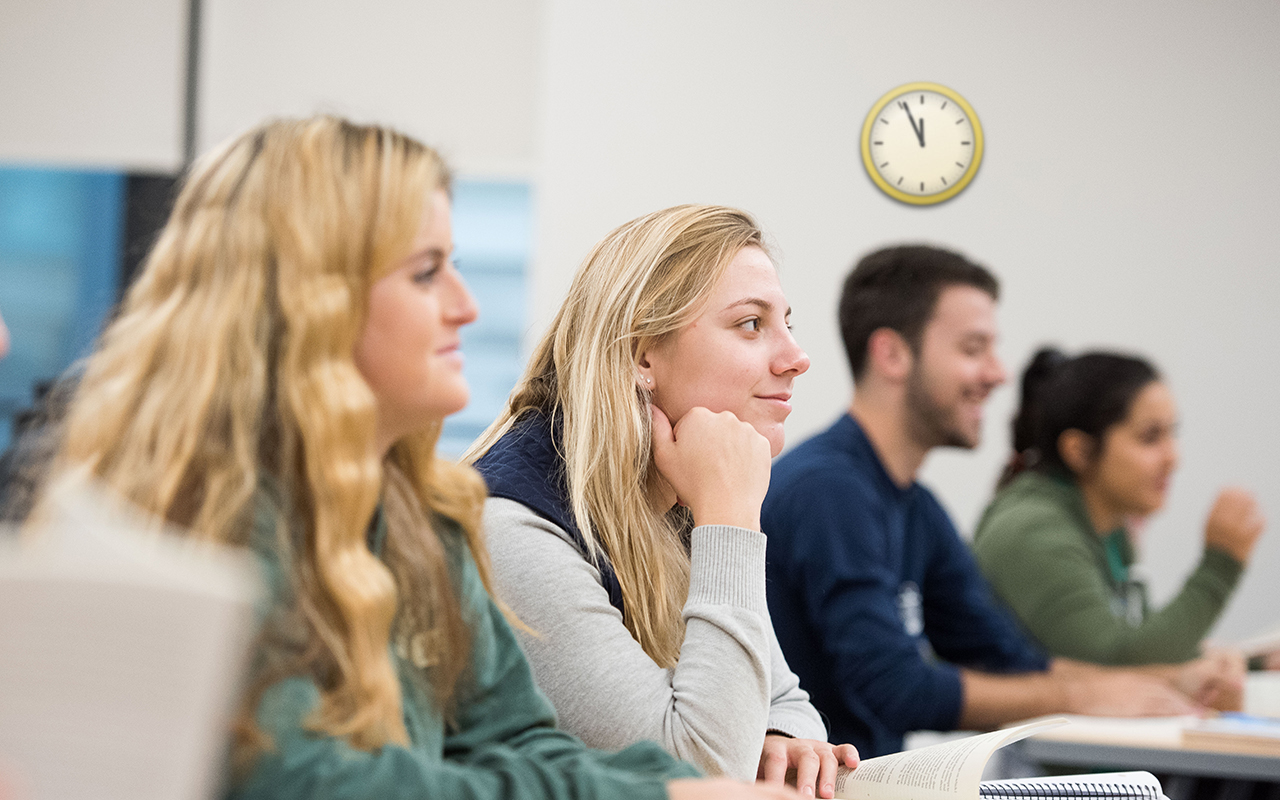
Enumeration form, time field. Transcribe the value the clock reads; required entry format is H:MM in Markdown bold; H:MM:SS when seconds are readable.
**11:56**
